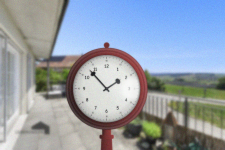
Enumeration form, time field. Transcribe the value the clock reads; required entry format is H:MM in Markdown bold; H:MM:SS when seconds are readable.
**1:53**
